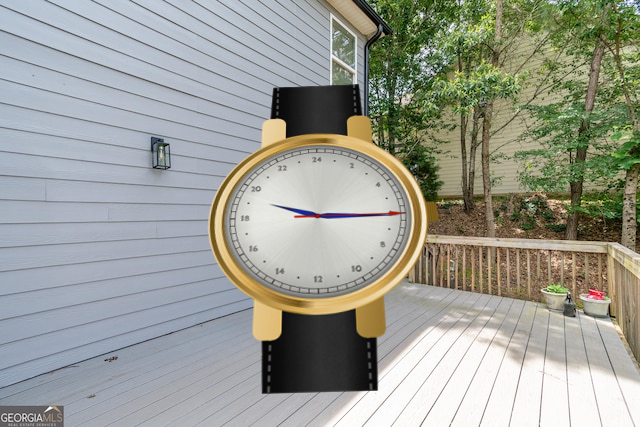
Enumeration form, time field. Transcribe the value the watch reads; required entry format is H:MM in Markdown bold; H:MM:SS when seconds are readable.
**19:15:15**
